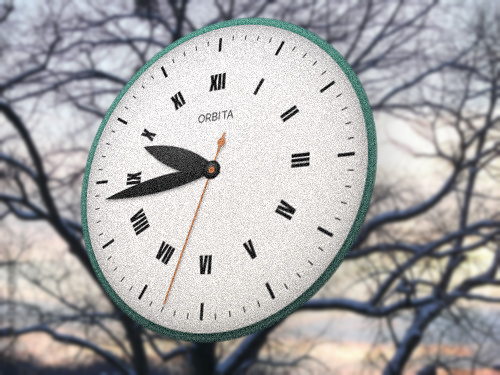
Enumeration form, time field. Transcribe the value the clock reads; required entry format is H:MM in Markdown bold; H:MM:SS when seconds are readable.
**9:43:33**
